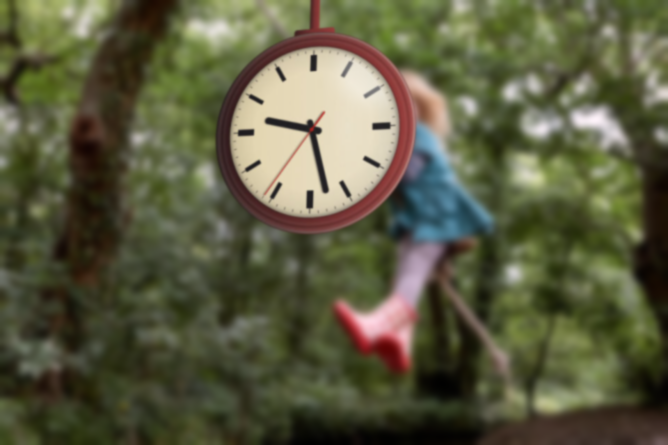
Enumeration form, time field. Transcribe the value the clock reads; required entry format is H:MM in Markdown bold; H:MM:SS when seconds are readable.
**9:27:36**
